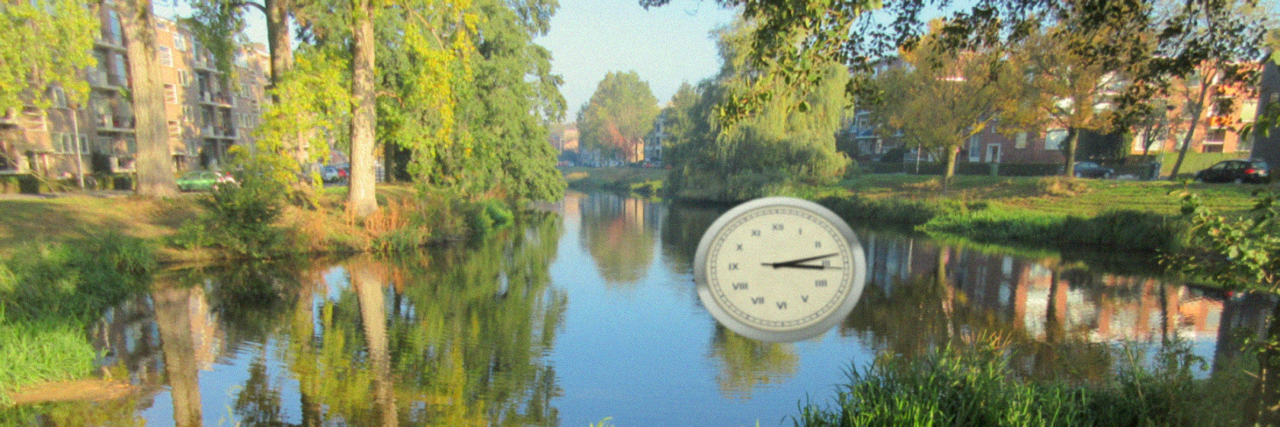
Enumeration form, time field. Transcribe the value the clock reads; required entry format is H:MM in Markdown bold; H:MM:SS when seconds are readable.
**3:13:16**
